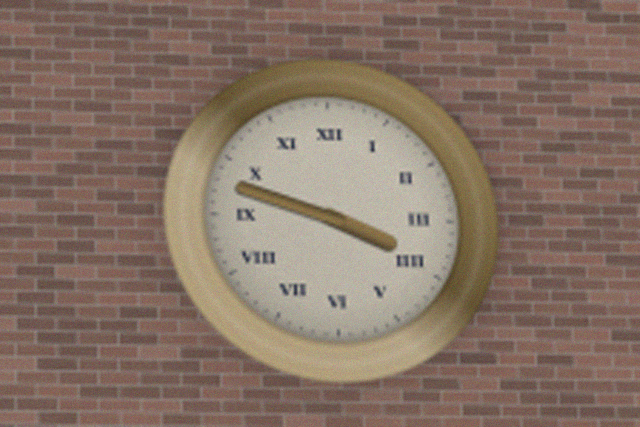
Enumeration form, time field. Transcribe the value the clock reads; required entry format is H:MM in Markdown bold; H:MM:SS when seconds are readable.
**3:48**
